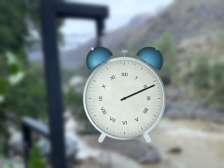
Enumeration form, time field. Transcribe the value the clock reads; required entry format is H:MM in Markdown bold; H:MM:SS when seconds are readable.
**2:11**
